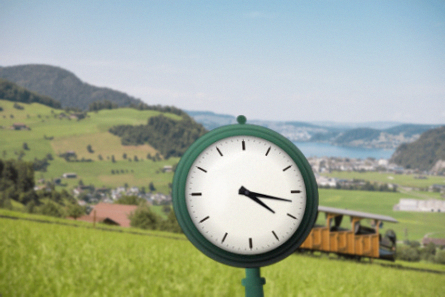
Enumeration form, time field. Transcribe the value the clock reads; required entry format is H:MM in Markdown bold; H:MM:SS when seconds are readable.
**4:17**
